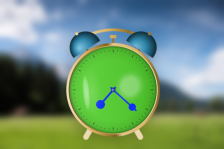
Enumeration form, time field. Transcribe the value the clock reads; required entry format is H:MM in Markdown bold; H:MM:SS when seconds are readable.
**7:22**
